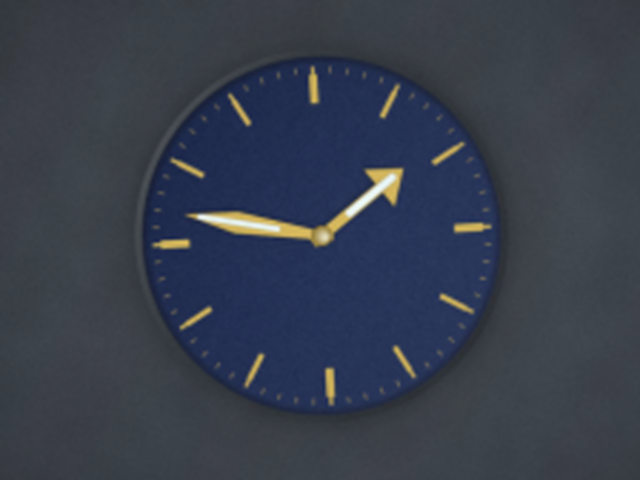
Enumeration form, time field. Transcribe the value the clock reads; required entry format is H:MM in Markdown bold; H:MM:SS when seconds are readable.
**1:47**
